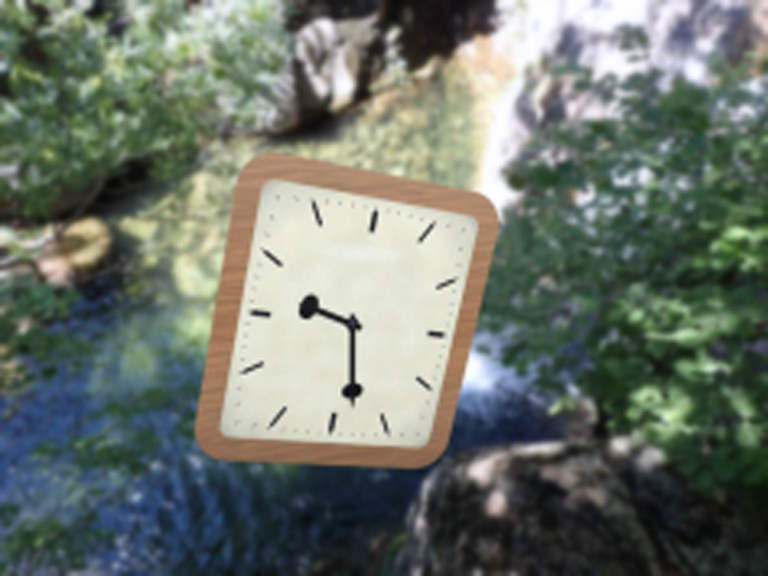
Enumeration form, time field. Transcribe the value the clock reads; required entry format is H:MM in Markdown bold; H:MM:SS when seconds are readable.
**9:28**
